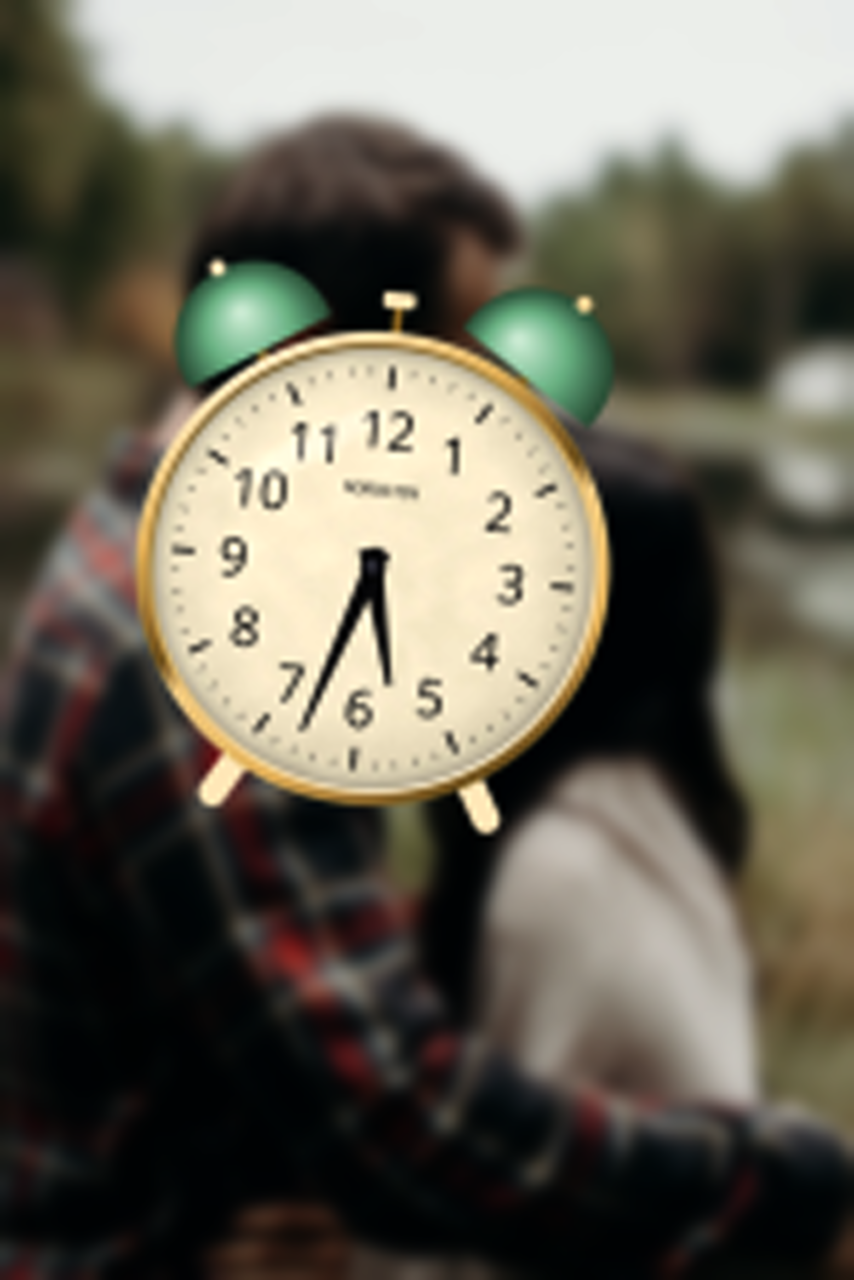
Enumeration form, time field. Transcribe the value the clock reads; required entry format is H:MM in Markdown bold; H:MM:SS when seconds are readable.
**5:33**
